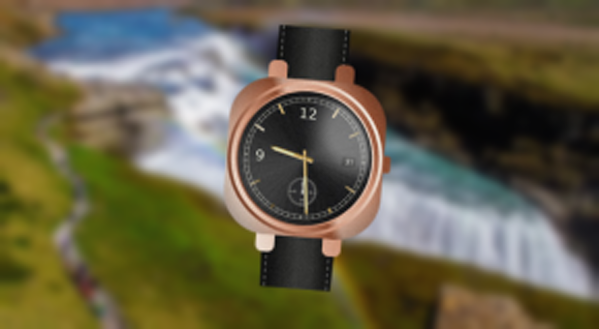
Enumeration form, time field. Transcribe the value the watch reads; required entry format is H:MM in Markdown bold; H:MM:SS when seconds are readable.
**9:29**
